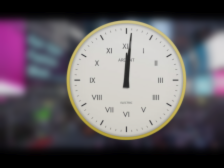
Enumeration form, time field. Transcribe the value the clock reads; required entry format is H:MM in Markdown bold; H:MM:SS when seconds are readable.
**12:01**
